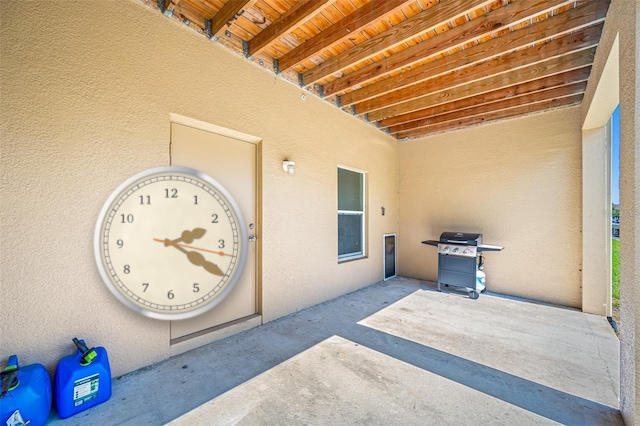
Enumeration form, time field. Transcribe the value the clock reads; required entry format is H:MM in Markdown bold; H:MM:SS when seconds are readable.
**2:20:17**
